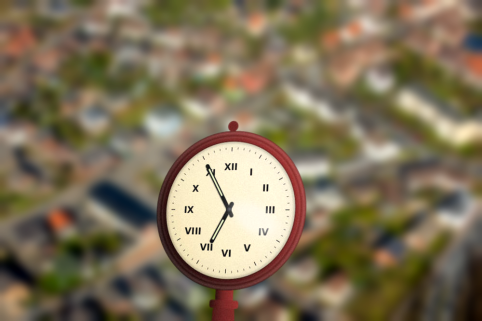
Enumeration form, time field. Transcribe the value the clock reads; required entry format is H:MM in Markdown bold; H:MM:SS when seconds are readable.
**6:55**
